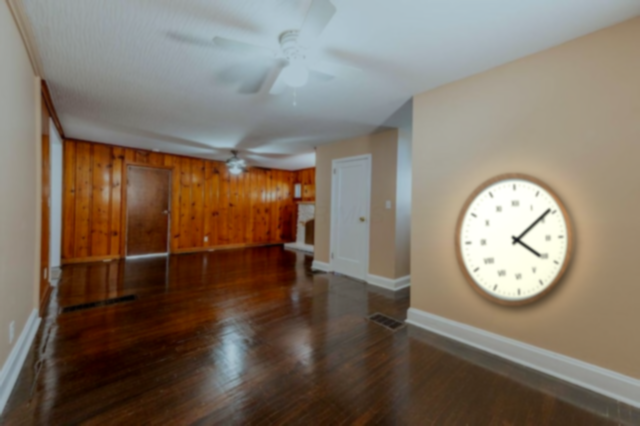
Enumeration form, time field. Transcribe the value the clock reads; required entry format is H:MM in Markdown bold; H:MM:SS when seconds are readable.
**4:09**
